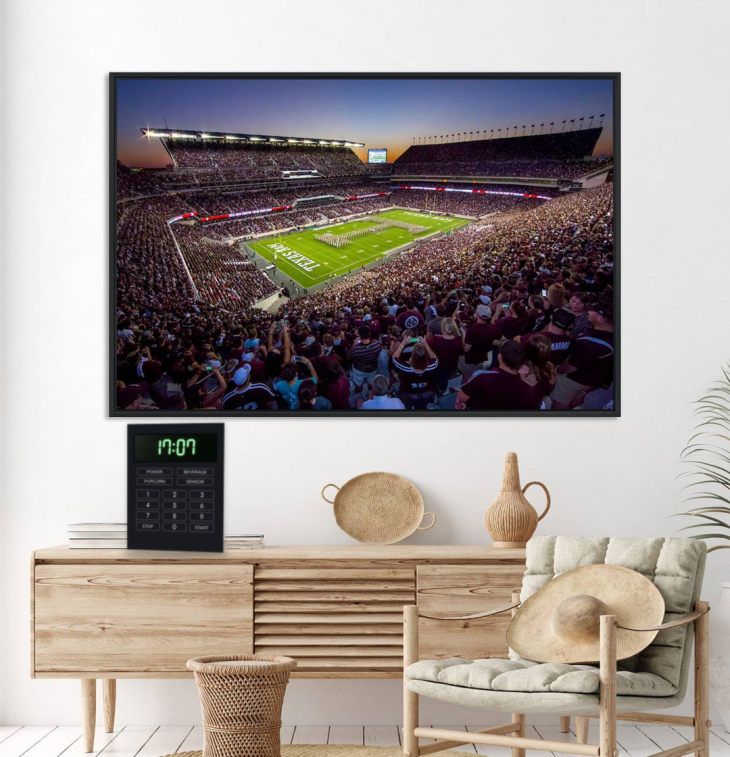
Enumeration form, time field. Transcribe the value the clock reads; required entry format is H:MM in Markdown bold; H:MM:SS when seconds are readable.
**17:07**
